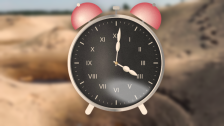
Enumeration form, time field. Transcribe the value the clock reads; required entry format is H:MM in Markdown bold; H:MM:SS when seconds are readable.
**4:01**
